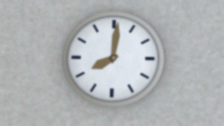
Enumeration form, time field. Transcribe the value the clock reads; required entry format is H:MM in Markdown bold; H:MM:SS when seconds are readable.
**8:01**
